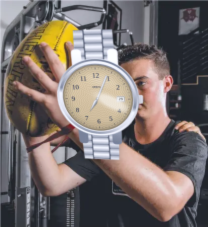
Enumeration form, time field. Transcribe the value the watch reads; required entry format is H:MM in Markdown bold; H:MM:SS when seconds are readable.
**7:04**
